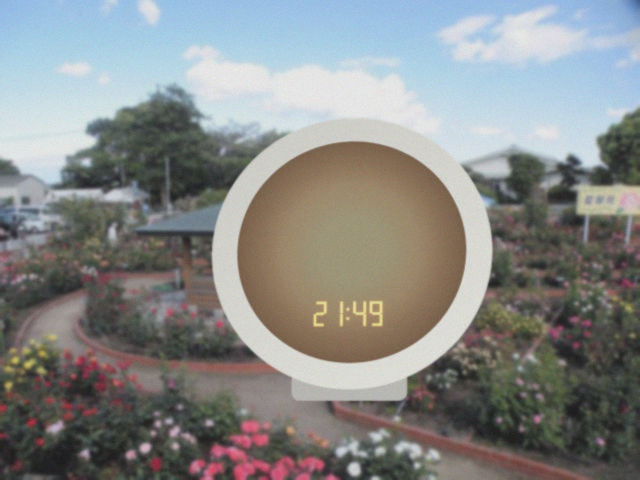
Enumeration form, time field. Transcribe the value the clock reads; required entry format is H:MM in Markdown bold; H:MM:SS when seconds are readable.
**21:49**
